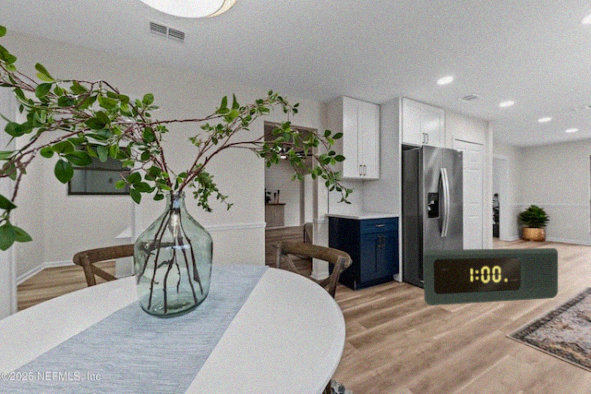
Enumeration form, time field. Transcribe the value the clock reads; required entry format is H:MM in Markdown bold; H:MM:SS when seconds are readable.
**1:00**
